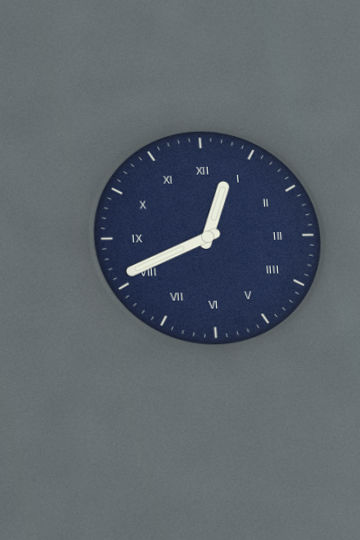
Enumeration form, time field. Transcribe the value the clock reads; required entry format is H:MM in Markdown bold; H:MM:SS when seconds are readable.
**12:41**
